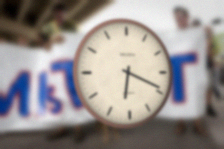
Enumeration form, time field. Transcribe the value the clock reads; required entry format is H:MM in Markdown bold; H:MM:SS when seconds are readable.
**6:19**
